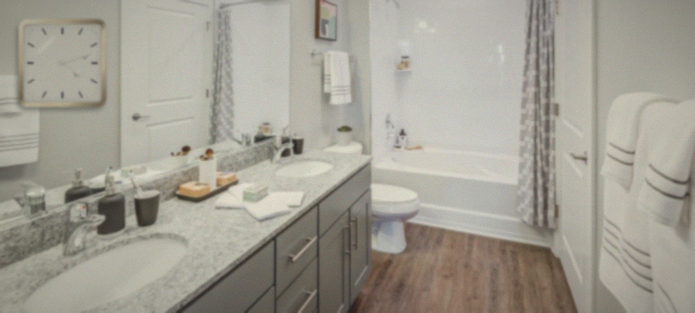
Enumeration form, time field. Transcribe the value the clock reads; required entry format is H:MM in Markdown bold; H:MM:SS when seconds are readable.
**4:12**
